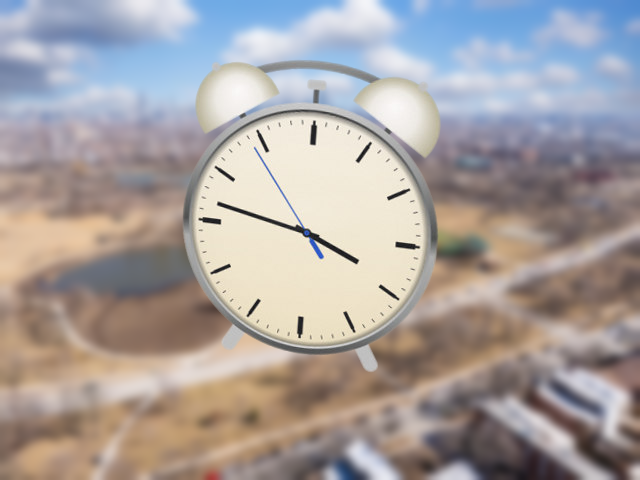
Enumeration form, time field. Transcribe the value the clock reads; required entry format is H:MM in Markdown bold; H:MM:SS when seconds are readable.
**3:46:54**
